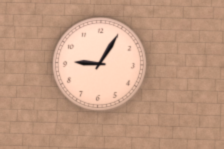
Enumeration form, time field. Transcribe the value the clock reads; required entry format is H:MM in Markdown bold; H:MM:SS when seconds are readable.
**9:05**
